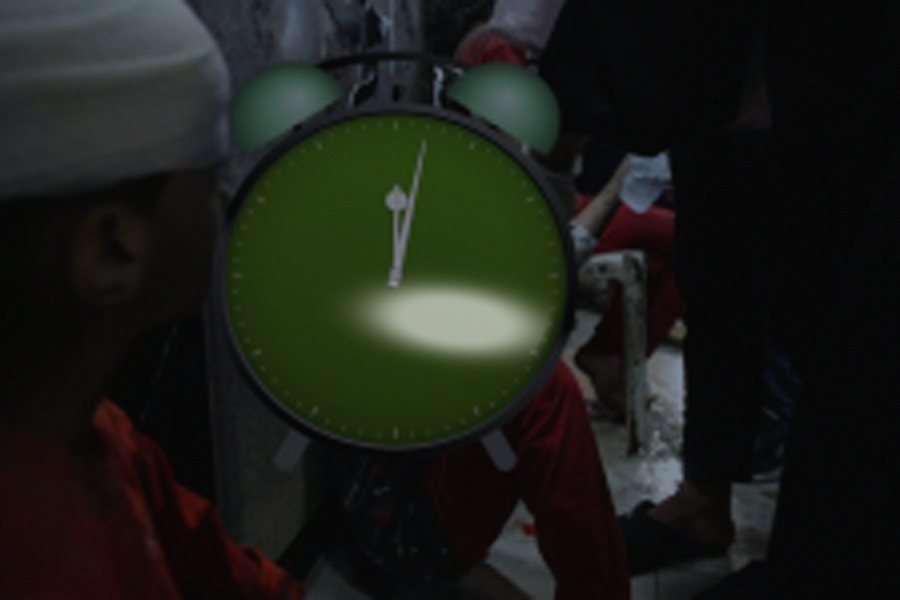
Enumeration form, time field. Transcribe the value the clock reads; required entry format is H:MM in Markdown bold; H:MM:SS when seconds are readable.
**12:02**
